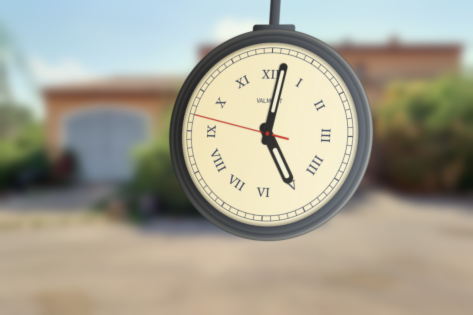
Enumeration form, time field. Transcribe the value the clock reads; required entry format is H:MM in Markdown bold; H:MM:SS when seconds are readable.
**5:01:47**
